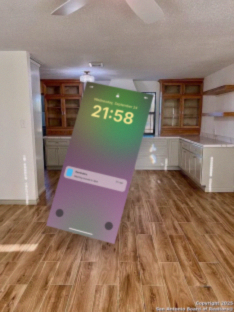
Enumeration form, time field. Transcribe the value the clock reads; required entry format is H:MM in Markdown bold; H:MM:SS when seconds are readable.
**21:58**
